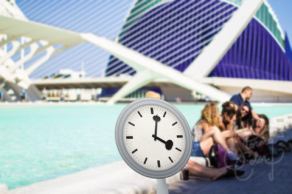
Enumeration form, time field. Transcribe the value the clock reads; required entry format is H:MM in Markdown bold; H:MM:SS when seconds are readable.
**4:02**
